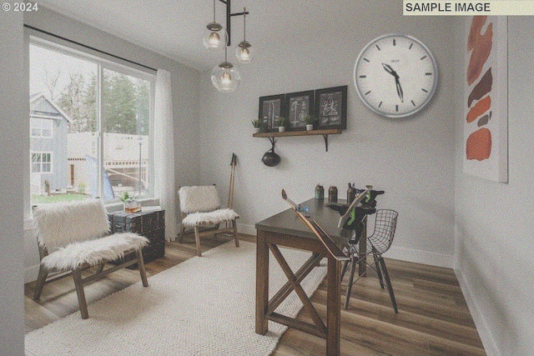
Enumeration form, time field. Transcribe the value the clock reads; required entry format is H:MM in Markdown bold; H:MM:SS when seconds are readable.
**10:28**
